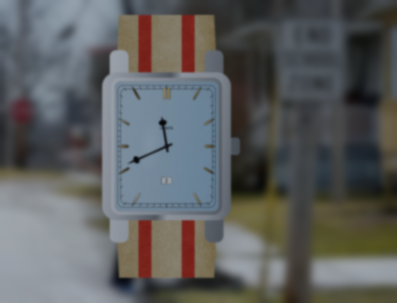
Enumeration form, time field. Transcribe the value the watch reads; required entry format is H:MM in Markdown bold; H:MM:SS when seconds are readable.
**11:41**
